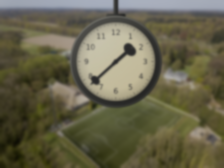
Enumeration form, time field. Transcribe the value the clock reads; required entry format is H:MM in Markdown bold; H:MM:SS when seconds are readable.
**1:38**
